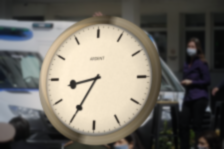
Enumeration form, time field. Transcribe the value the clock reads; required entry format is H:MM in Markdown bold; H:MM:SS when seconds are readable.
**8:35**
